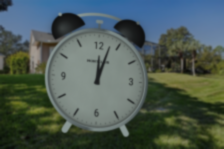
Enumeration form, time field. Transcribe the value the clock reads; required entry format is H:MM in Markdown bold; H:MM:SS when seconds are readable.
**12:03**
